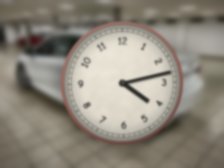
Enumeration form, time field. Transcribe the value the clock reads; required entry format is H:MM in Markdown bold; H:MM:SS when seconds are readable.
**4:13**
